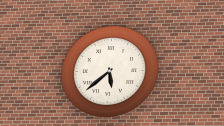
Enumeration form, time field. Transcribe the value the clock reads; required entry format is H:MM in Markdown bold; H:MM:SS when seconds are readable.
**5:38**
